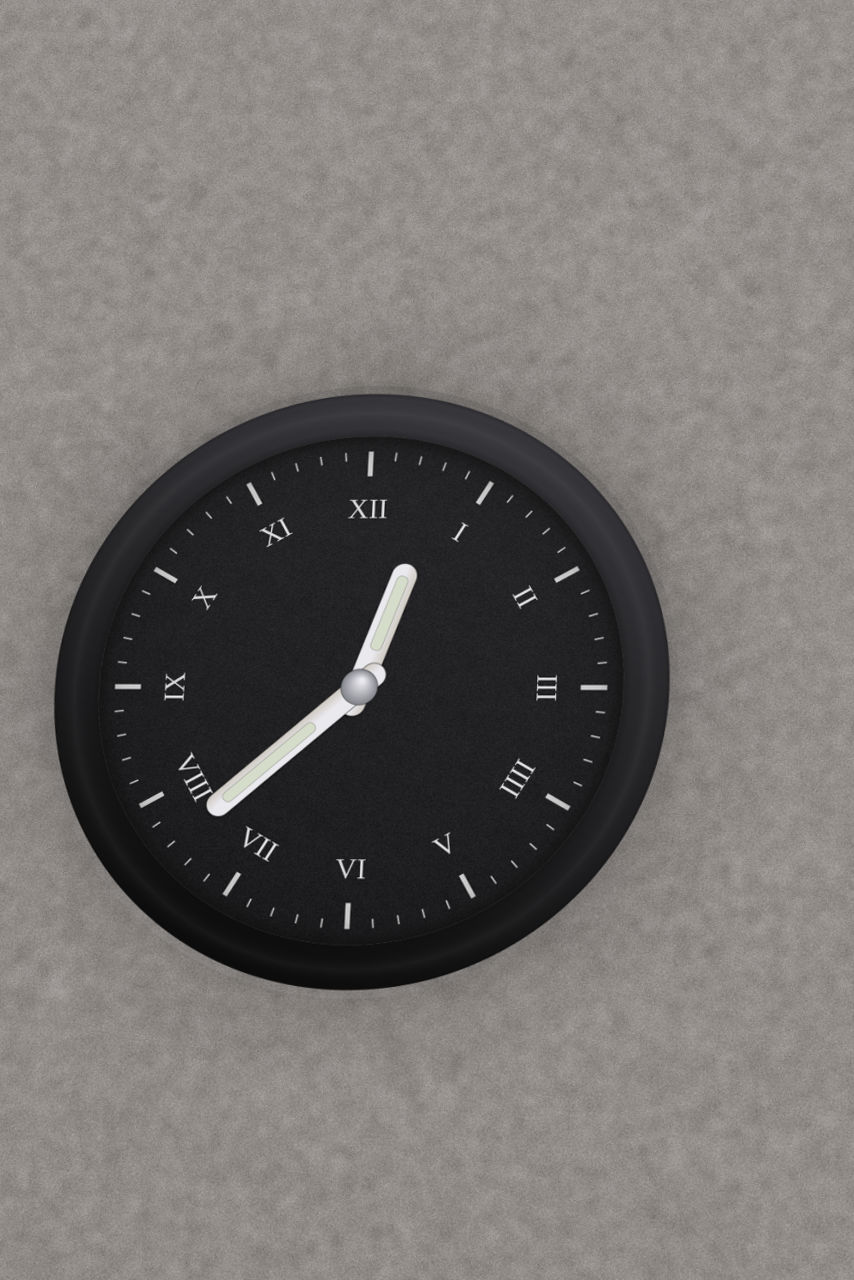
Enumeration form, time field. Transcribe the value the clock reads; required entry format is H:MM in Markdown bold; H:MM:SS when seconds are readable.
**12:38**
